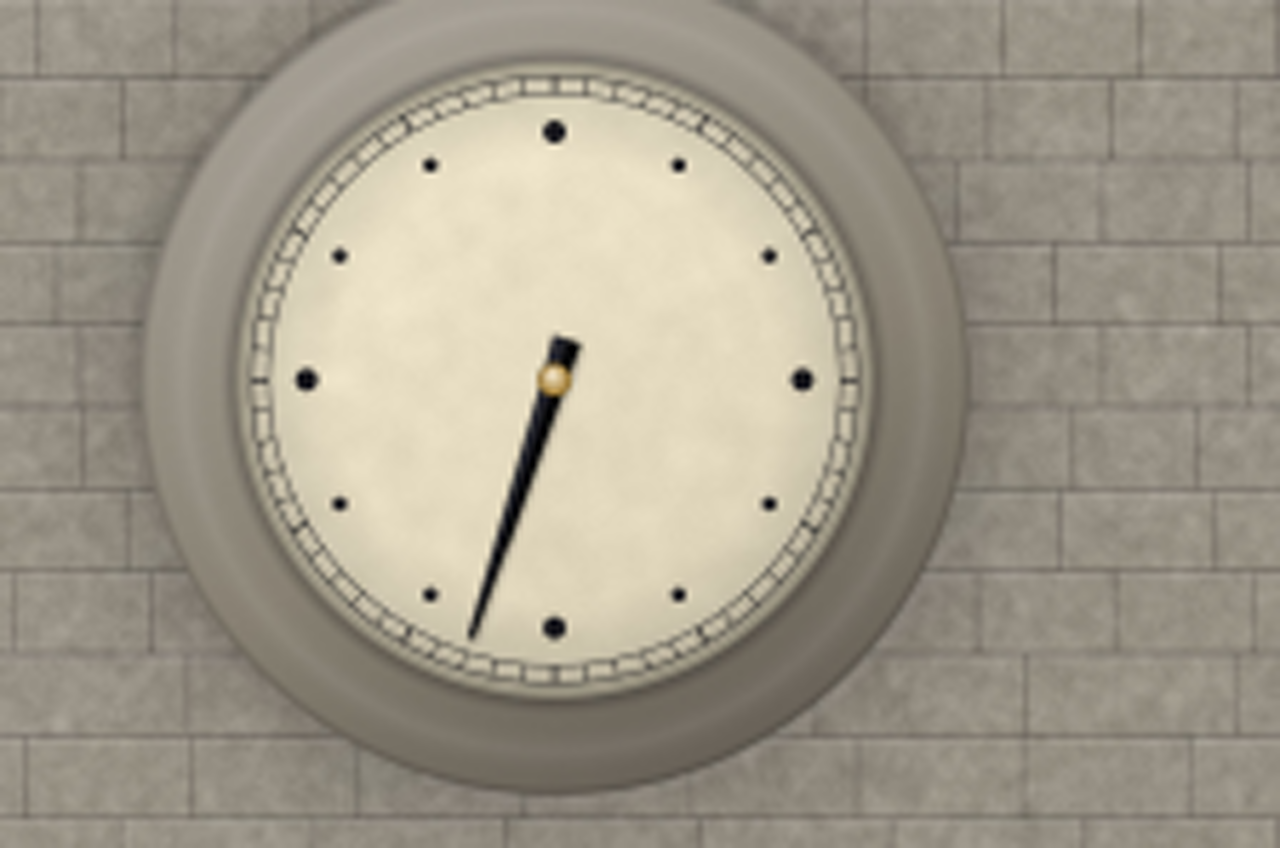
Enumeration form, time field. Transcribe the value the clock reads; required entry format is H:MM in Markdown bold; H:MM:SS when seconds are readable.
**6:33**
